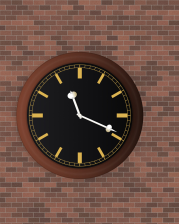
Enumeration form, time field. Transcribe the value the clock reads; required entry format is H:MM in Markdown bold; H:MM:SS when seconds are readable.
**11:19**
